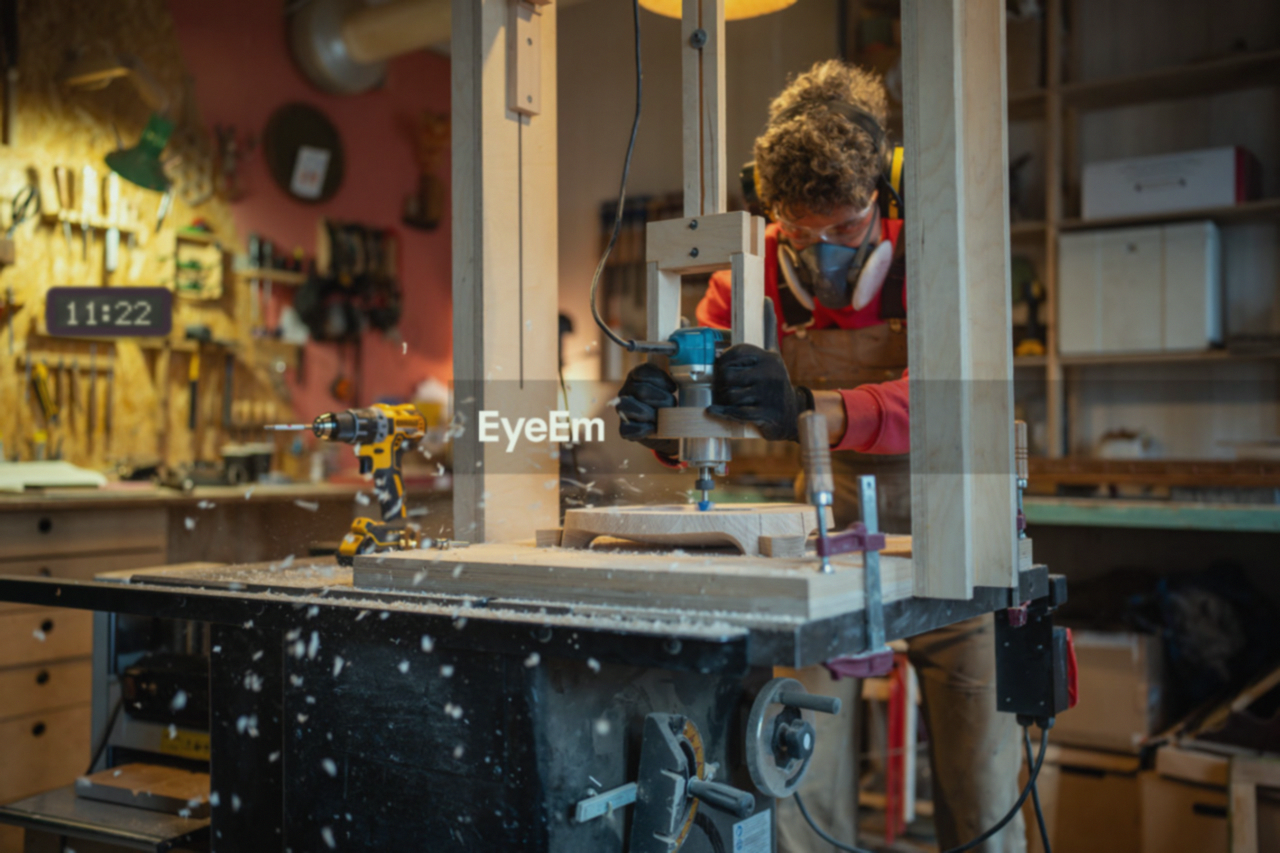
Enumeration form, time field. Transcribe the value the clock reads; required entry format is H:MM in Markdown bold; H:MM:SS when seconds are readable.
**11:22**
